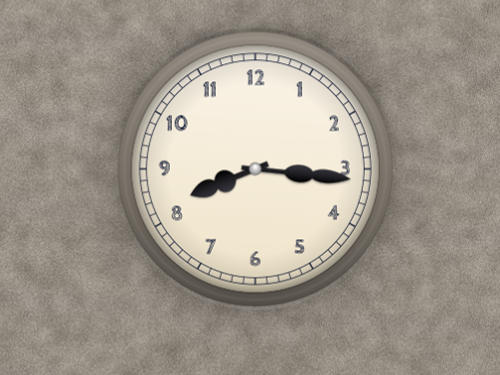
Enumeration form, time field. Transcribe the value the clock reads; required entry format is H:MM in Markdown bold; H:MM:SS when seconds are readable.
**8:16**
